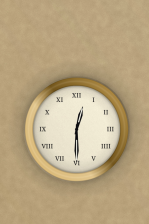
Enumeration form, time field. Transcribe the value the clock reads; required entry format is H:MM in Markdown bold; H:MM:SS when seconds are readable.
**12:30**
